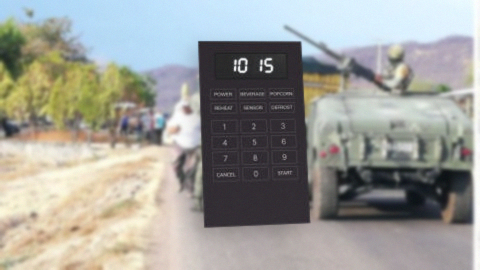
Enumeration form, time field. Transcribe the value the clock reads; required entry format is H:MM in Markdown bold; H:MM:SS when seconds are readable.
**10:15**
